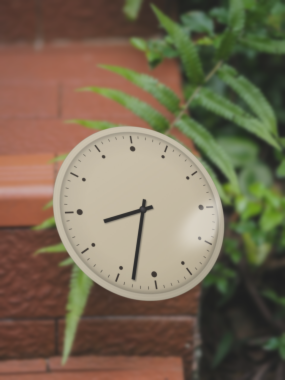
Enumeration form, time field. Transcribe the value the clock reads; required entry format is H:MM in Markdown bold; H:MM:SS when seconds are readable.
**8:33**
